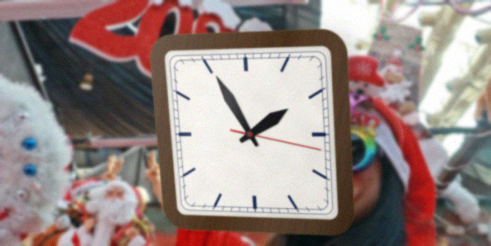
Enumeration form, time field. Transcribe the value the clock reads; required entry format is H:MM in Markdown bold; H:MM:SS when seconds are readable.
**1:55:17**
